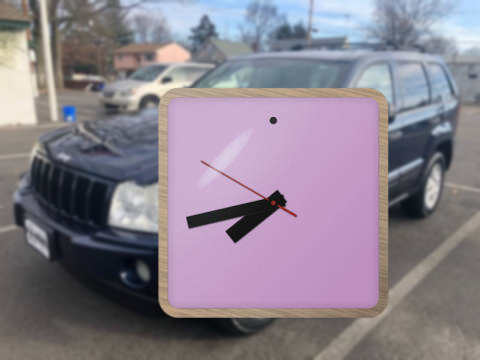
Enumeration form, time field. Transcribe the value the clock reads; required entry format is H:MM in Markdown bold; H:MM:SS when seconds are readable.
**7:42:50**
